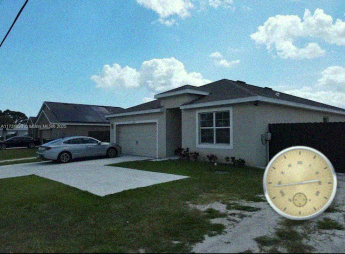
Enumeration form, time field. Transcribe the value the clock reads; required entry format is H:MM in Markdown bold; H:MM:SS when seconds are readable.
**2:44**
